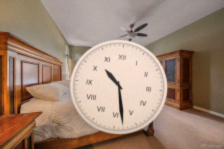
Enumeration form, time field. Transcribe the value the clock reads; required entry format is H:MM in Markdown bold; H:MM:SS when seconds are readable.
**10:28**
